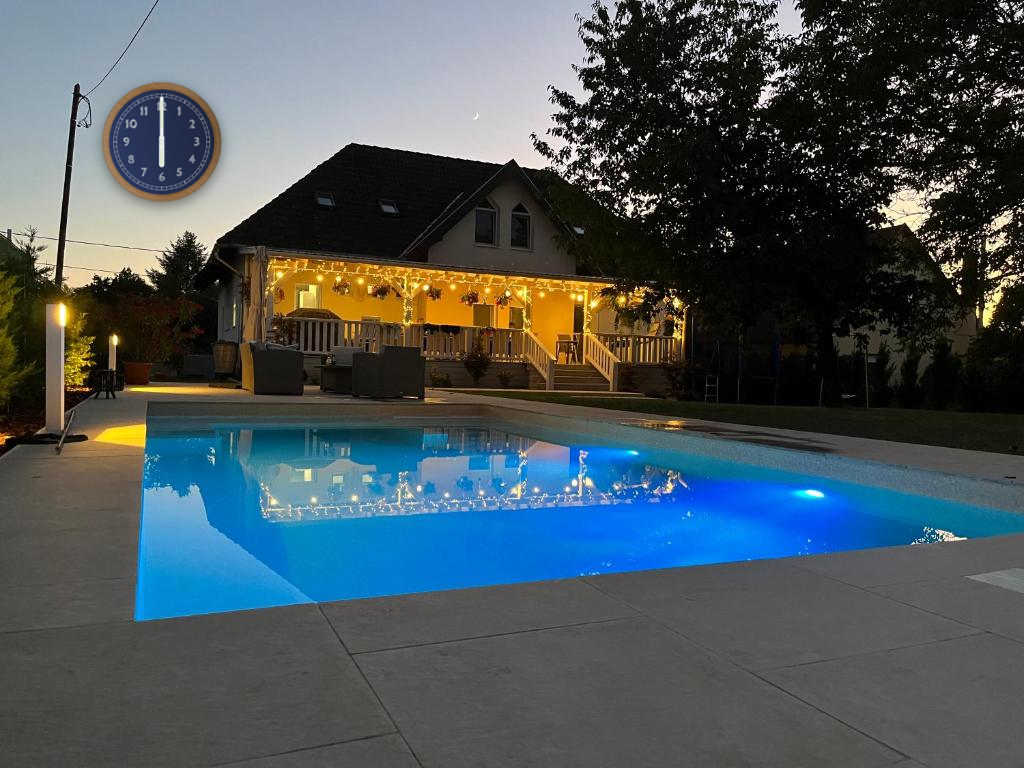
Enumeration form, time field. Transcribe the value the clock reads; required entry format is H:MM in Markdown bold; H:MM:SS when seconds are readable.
**6:00**
